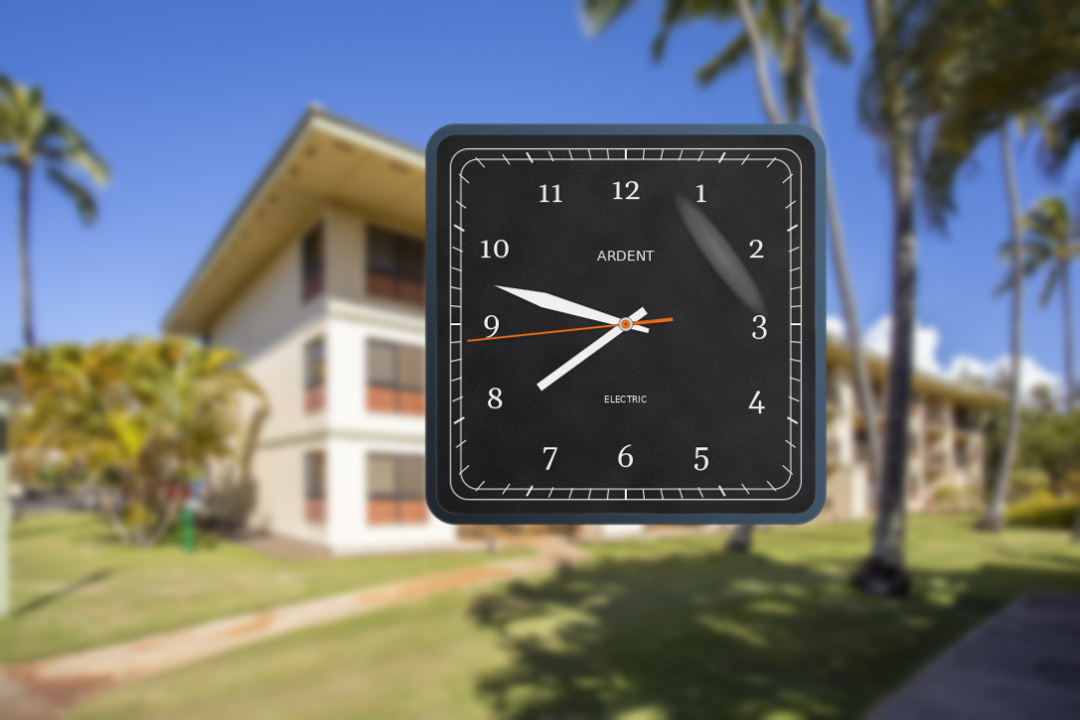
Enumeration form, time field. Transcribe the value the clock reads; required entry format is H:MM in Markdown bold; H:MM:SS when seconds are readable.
**7:47:44**
